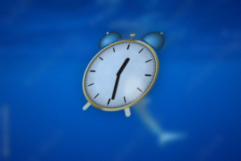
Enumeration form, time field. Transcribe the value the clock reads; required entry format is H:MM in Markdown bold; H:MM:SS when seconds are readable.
**12:29**
